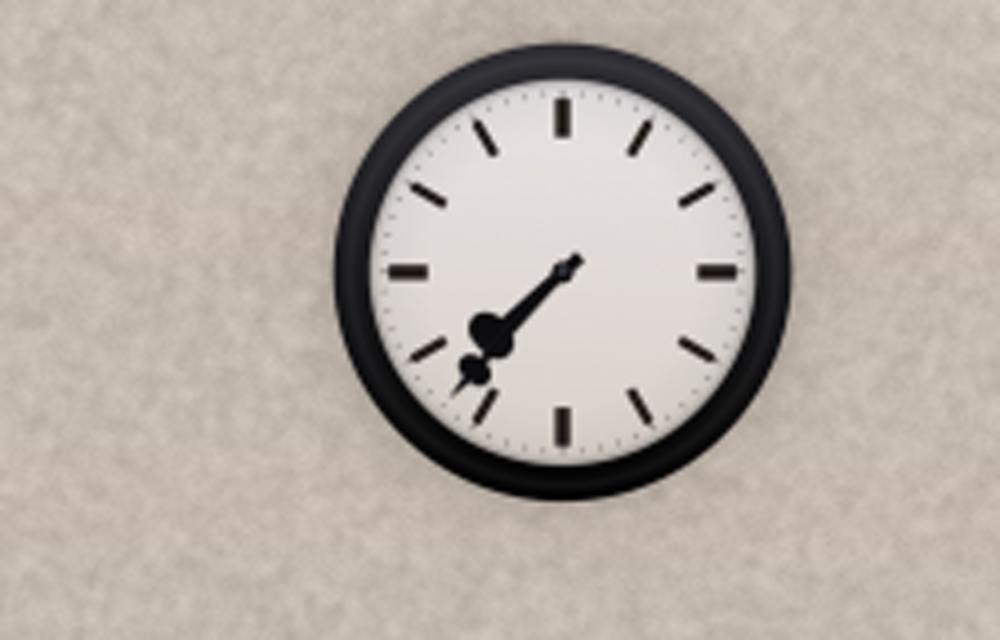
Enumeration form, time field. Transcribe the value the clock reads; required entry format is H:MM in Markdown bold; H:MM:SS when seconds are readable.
**7:37**
